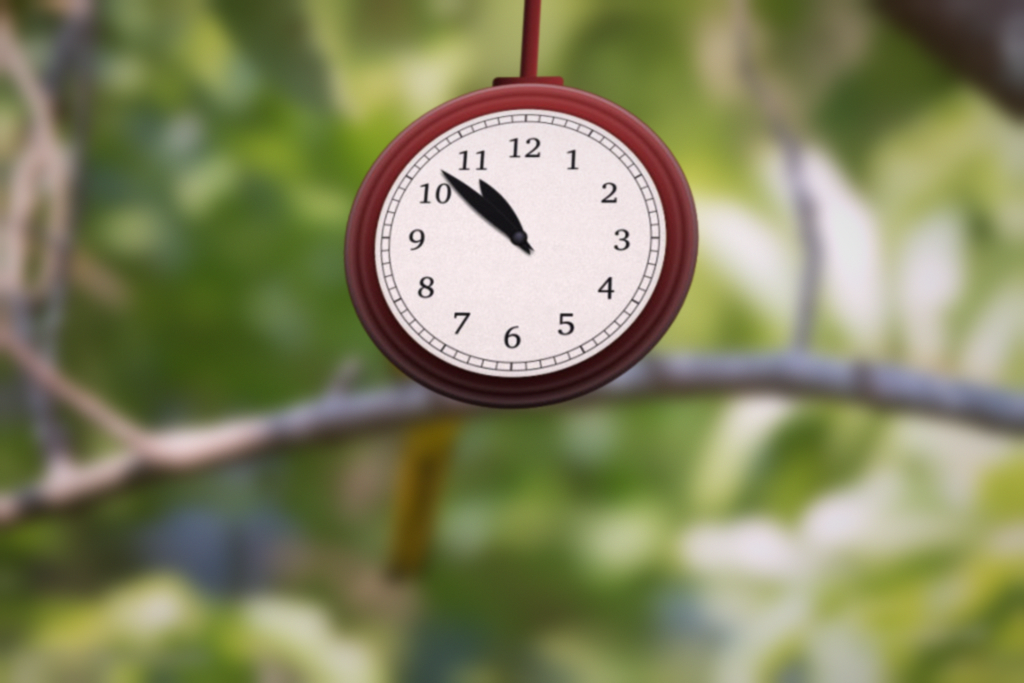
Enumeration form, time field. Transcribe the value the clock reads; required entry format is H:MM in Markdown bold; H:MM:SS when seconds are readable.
**10:52**
